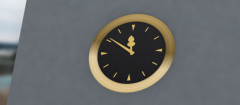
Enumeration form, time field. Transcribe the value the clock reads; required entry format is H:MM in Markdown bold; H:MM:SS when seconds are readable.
**11:51**
